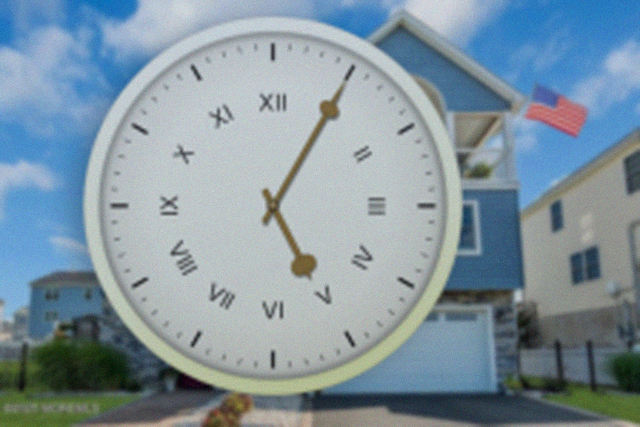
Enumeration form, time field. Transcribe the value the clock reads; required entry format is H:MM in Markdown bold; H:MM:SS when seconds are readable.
**5:05**
